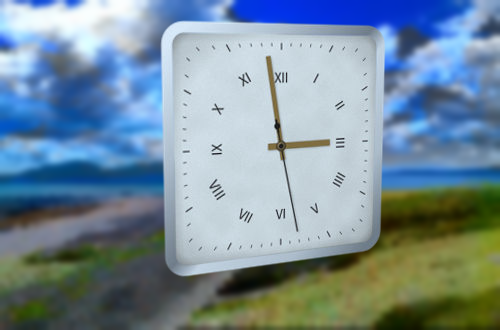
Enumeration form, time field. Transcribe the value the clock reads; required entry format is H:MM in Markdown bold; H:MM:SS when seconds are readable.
**2:58:28**
